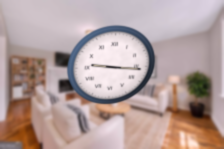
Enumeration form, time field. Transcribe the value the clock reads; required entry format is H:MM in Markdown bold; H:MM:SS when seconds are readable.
**9:16**
